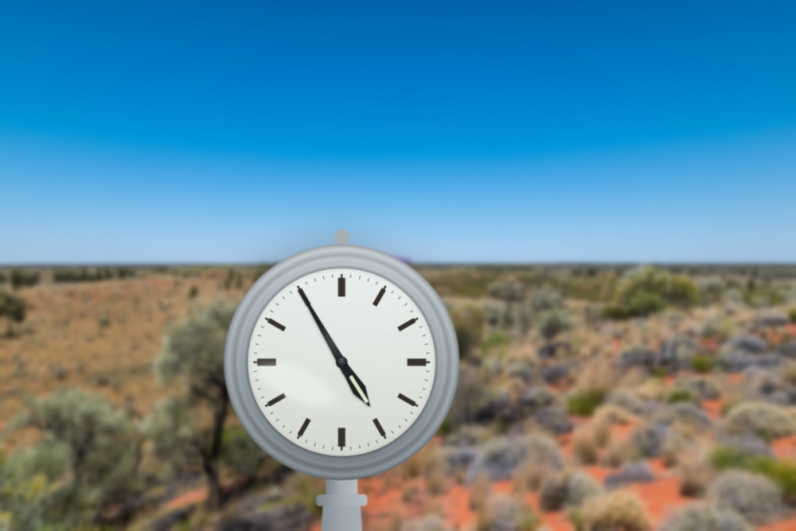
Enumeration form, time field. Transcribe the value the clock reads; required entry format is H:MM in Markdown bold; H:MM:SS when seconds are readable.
**4:55**
